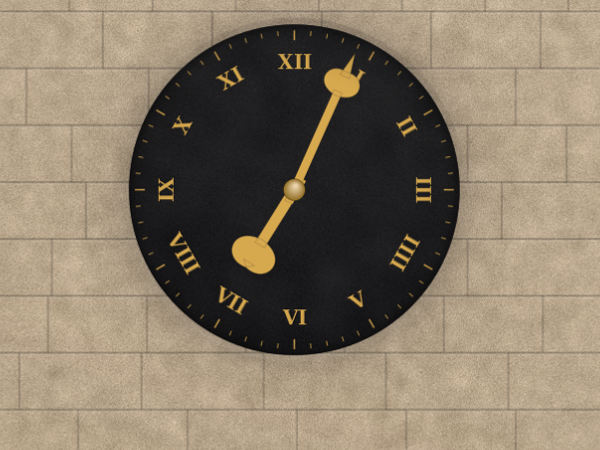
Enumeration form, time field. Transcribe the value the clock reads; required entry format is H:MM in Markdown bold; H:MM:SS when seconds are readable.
**7:04**
